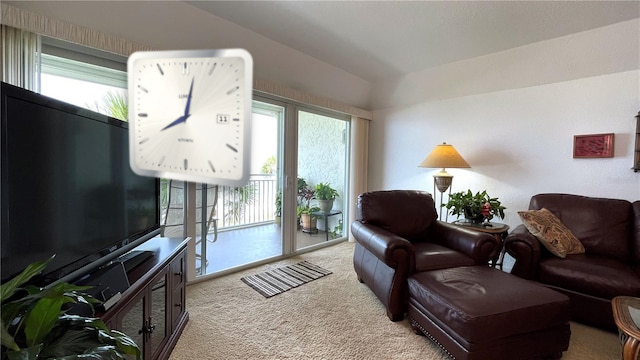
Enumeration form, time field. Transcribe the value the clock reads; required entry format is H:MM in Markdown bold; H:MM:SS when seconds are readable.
**8:02**
